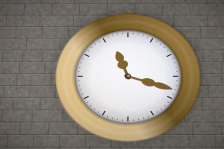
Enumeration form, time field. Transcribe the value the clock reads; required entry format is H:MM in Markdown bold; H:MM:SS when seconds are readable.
**11:18**
